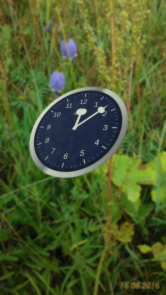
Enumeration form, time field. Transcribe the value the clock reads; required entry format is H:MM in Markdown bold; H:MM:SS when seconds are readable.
**12:08**
